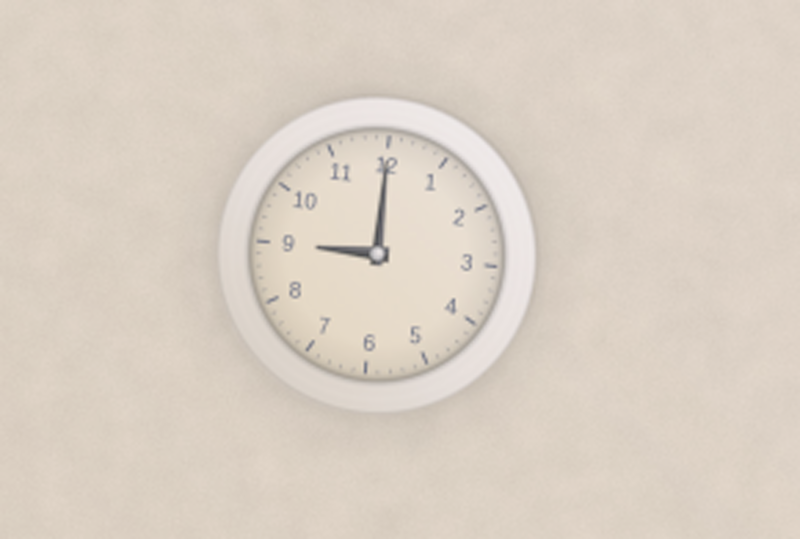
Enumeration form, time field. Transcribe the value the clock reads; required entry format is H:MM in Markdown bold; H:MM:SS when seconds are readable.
**9:00**
